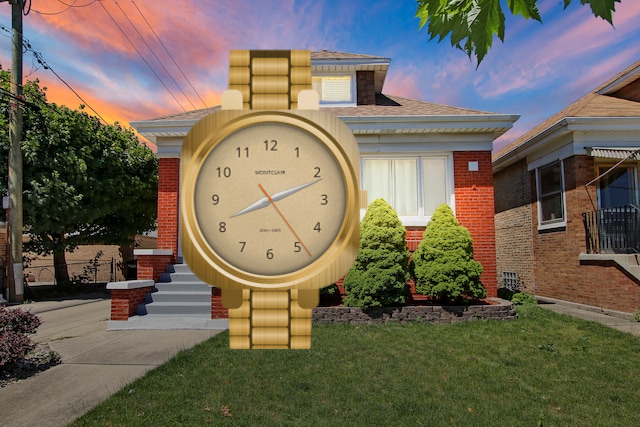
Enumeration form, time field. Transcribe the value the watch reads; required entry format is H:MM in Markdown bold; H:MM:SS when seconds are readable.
**8:11:24**
